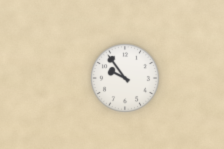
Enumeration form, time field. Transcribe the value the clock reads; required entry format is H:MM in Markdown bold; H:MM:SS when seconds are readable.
**9:54**
